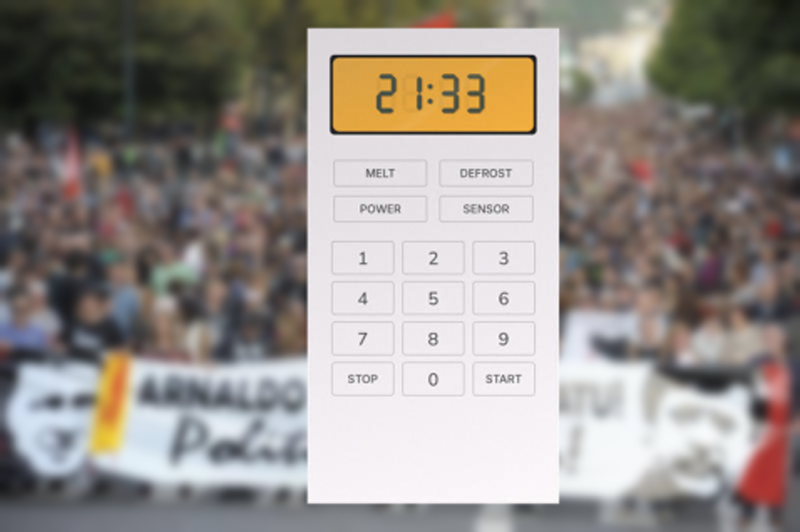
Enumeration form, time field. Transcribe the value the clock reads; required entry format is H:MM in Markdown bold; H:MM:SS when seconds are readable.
**21:33**
